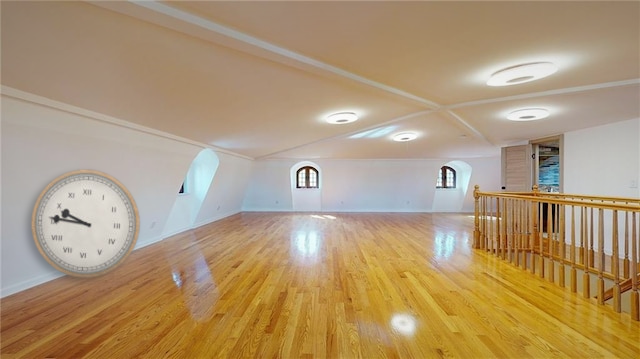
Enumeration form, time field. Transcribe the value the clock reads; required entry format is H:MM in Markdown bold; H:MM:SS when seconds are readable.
**9:46**
